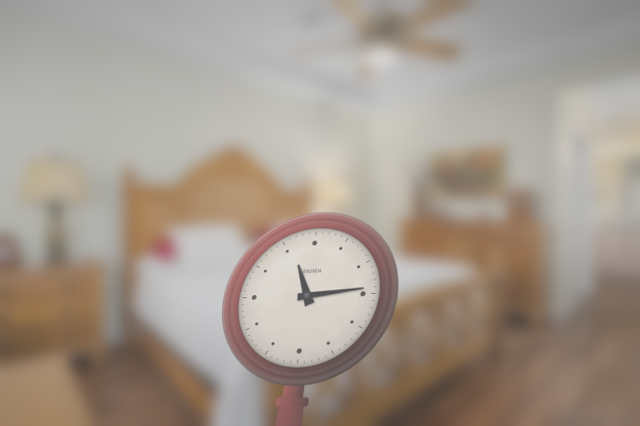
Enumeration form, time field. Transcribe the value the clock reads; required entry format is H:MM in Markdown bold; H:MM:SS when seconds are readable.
**11:14**
